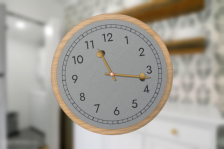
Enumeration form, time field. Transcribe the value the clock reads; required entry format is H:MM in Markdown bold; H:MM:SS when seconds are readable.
**11:17**
